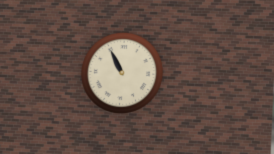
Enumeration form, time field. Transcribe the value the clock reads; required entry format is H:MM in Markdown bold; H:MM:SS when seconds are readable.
**10:55**
